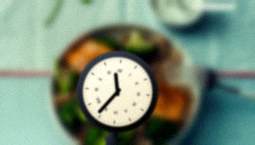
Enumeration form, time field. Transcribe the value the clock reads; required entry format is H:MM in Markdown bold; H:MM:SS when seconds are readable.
**11:36**
